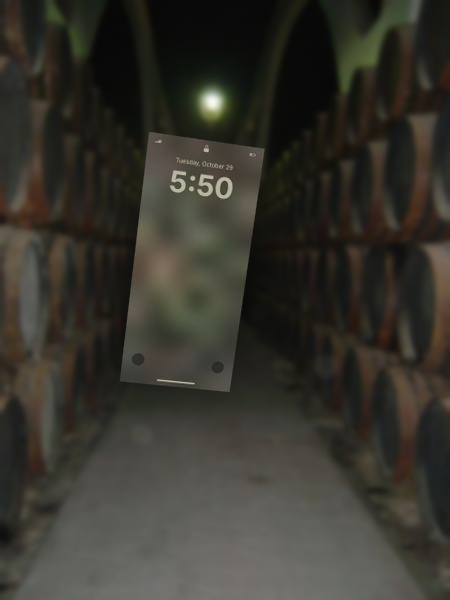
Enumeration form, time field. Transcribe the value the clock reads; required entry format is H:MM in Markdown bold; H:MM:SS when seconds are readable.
**5:50**
